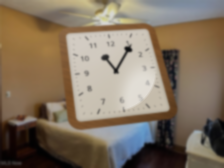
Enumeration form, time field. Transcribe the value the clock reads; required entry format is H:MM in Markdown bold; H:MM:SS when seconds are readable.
**11:06**
